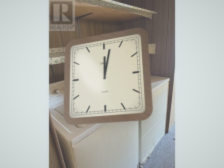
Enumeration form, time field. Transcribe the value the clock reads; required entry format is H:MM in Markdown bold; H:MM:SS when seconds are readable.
**12:02**
